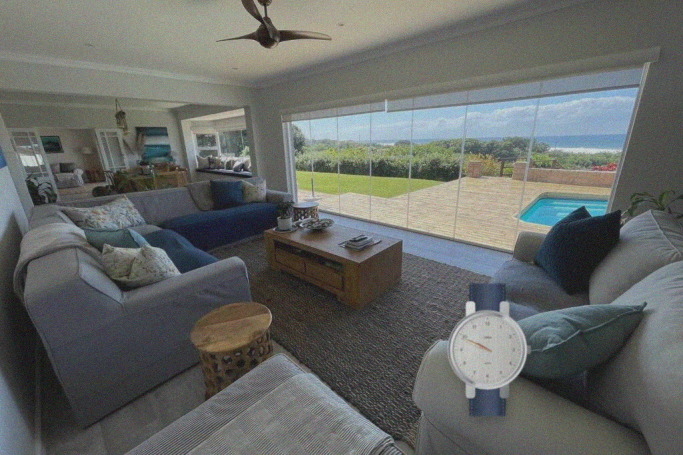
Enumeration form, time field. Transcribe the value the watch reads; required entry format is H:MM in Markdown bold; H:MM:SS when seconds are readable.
**9:49**
